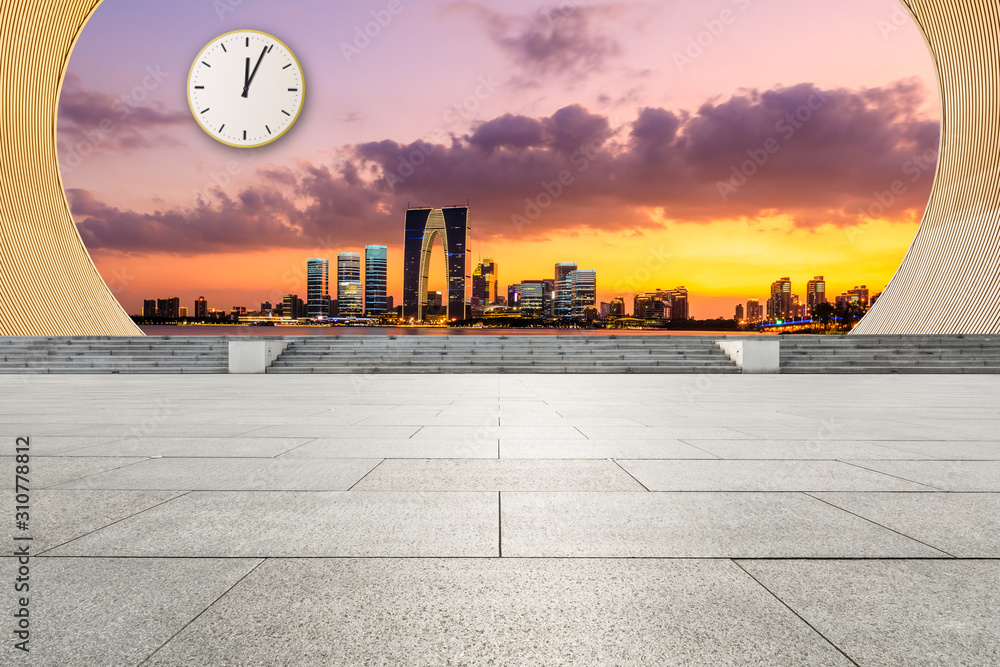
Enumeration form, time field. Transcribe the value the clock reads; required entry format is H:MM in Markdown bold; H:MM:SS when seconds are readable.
**12:04**
